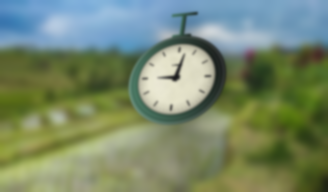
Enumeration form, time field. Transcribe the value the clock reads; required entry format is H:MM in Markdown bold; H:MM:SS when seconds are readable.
**9:02**
